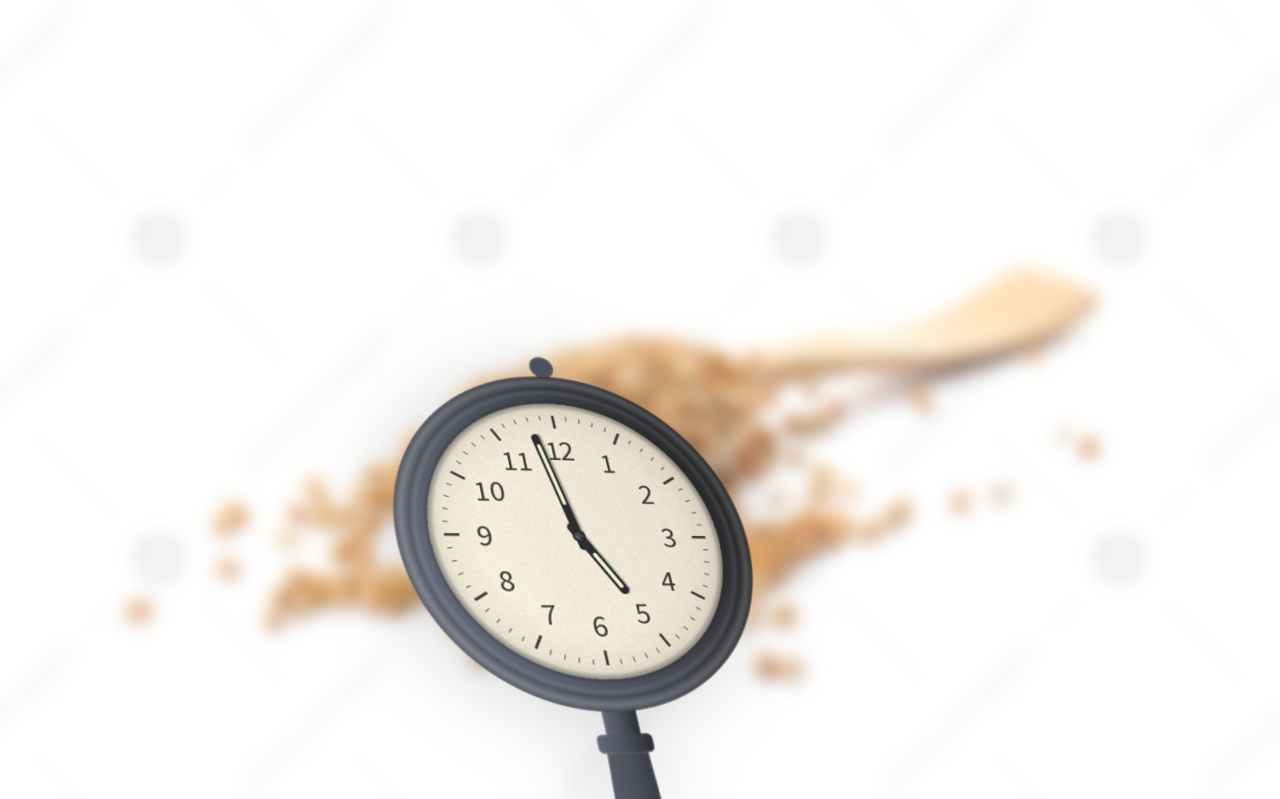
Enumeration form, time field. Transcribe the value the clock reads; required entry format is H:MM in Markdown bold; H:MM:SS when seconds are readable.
**4:58**
